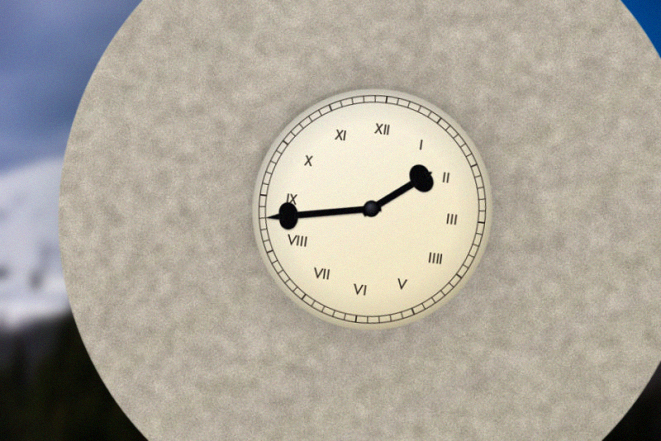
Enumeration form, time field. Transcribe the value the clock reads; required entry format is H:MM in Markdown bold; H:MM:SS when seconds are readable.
**1:43**
